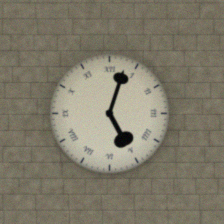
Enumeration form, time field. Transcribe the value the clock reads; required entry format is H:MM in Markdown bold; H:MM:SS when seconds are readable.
**5:03**
